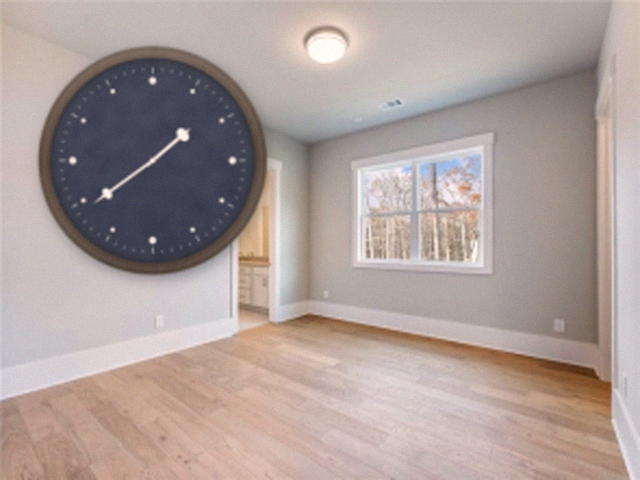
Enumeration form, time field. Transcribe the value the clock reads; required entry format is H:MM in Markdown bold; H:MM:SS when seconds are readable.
**1:39**
